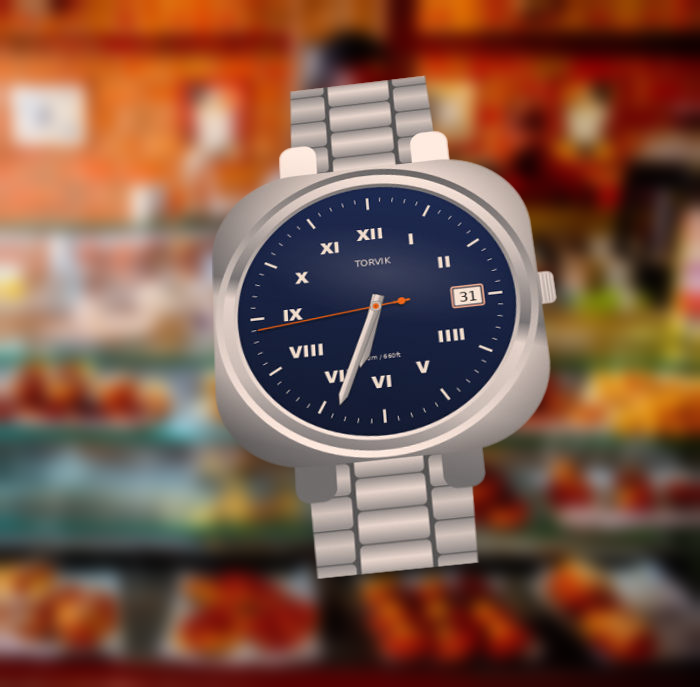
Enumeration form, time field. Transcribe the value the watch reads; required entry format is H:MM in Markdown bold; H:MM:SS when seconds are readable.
**6:33:44**
